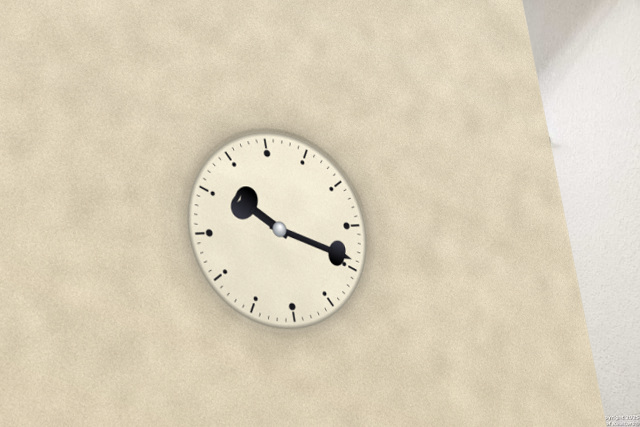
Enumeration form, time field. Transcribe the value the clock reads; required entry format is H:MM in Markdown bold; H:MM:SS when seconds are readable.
**10:19**
